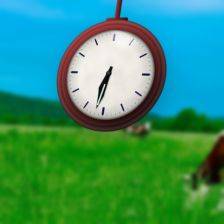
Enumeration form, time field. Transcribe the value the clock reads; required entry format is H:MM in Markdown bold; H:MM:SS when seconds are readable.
**6:32**
